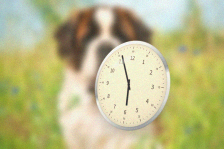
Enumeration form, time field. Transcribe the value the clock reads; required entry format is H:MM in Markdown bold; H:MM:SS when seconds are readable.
**5:56**
